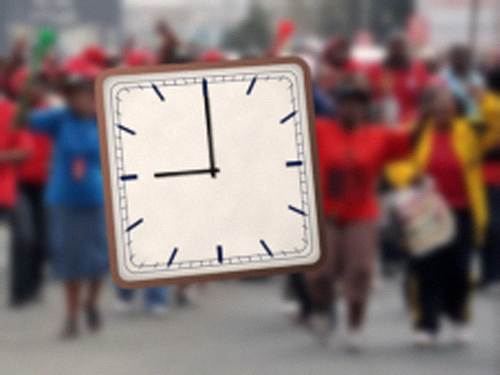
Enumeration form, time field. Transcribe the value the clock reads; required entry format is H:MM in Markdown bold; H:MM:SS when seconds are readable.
**9:00**
